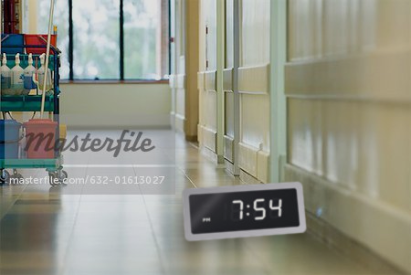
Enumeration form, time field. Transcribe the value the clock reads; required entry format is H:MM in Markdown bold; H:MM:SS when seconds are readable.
**7:54**
